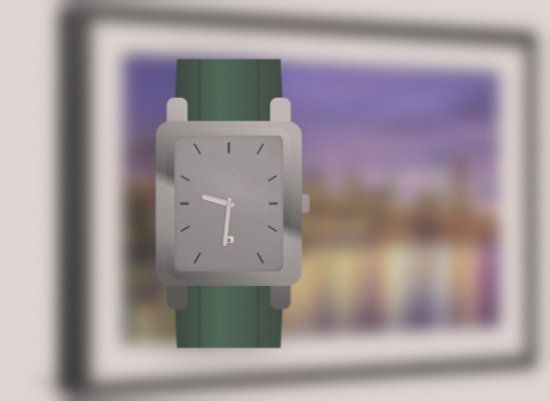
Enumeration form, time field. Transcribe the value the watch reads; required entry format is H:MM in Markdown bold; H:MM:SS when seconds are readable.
**9:31**
